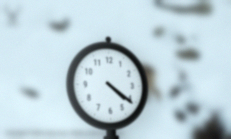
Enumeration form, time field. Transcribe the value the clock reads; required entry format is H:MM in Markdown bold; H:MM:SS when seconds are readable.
**4:21**
